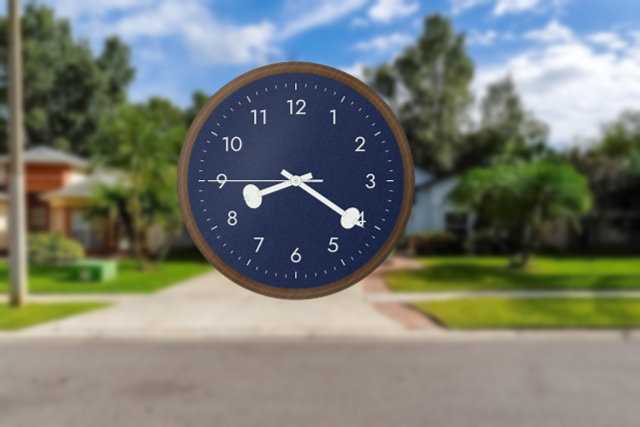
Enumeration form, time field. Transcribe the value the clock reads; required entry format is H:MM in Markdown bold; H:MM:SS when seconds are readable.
**8:20:45**
